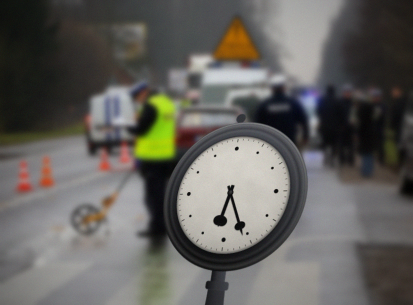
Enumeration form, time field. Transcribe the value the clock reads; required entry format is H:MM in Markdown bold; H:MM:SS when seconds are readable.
**6:26**
